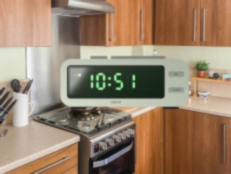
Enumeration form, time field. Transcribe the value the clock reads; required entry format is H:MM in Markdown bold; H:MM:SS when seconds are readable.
**10:51**
